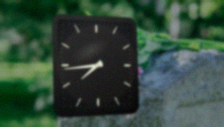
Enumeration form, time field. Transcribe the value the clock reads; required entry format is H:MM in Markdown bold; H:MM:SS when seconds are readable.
**7:44**
